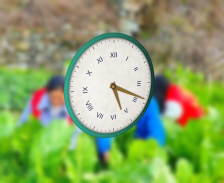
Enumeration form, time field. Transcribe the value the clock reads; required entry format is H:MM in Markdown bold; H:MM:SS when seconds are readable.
**5:19**
